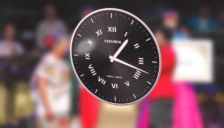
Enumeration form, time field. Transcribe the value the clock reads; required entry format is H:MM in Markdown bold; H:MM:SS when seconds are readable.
**1:18**
